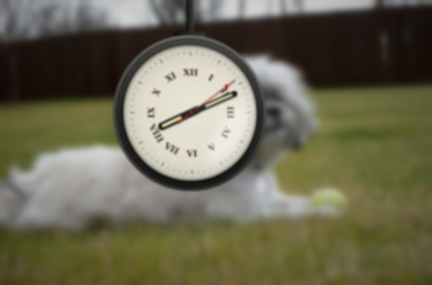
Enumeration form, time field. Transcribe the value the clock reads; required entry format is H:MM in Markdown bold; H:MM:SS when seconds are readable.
**8:11:09**
